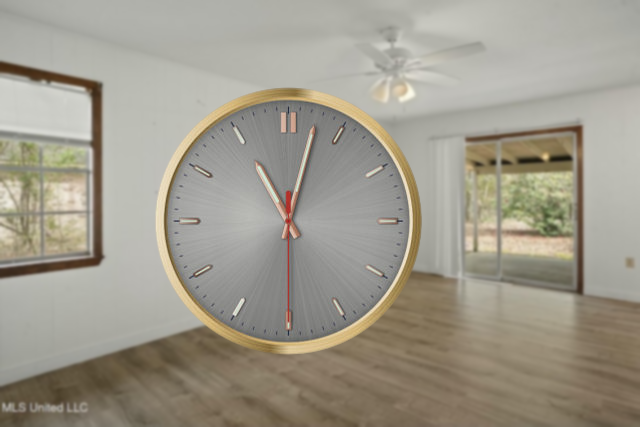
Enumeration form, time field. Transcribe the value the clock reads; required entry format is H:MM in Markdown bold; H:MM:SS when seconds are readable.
**11:02:30**
